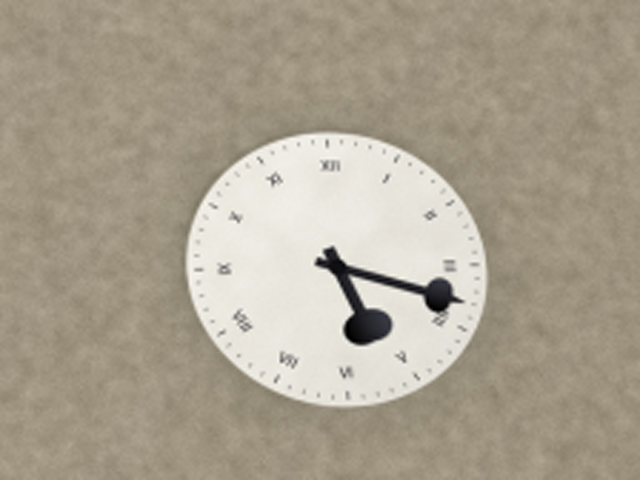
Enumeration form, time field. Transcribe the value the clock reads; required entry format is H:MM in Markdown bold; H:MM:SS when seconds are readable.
**5:18**
